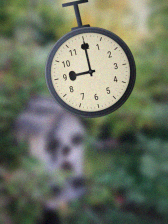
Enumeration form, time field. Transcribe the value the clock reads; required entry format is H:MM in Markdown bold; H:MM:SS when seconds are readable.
**9:00**
